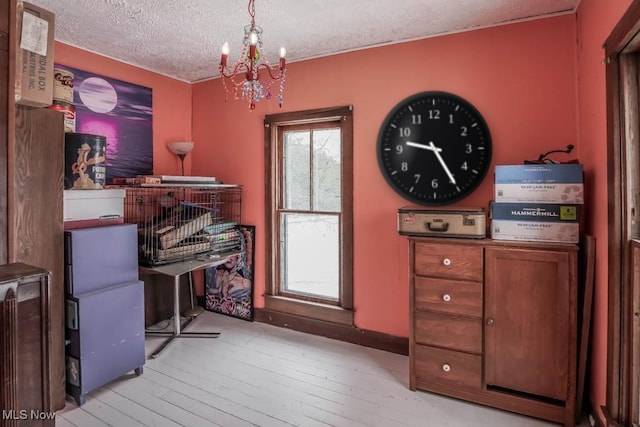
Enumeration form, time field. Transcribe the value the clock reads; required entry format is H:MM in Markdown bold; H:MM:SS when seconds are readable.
**9:25**
